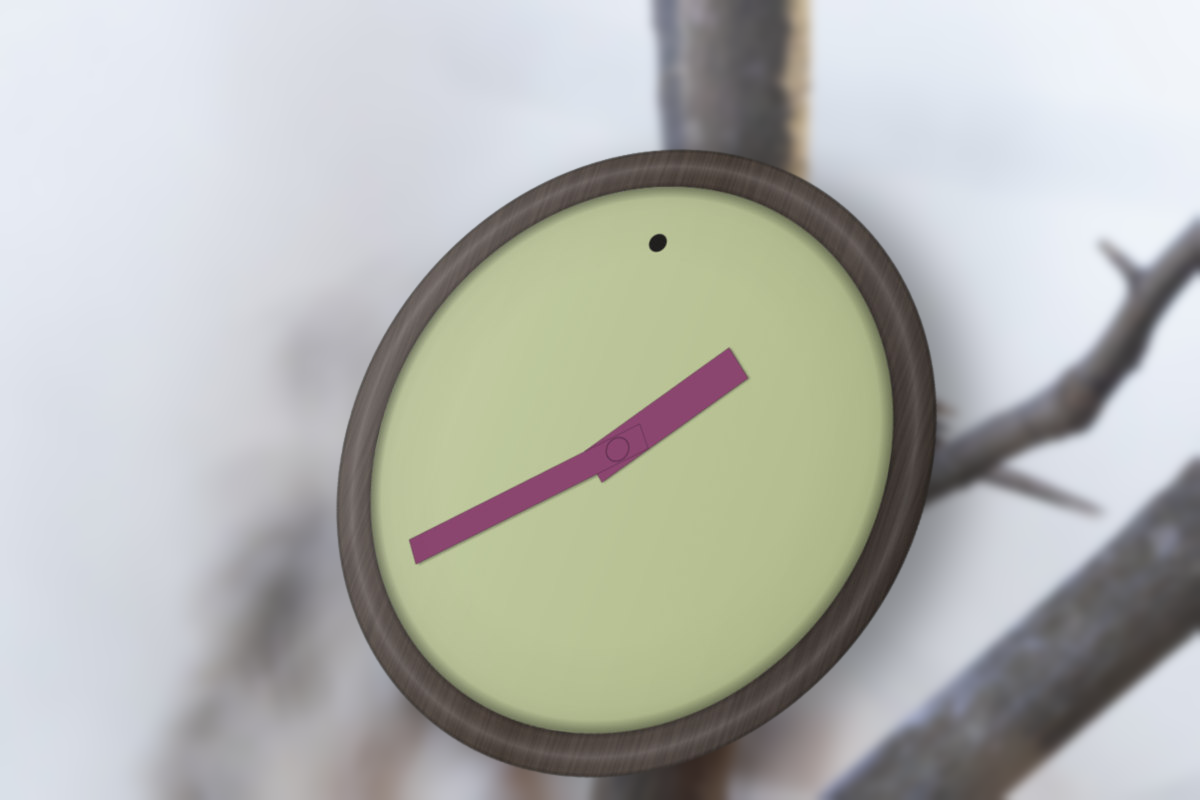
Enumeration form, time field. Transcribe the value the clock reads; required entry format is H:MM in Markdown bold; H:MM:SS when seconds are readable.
**1:40**
